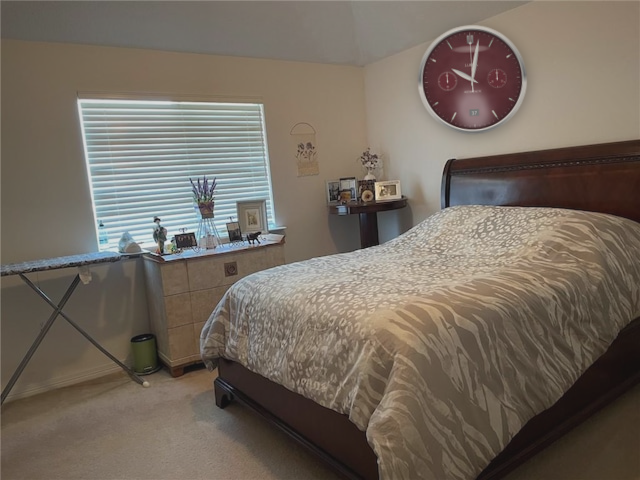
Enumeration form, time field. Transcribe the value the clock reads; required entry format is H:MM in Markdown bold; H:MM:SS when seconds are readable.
**10:02**
